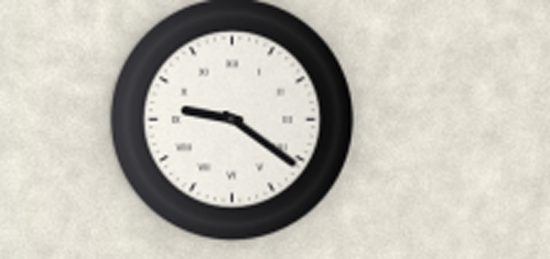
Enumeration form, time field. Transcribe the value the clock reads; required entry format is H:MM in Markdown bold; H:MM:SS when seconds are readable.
**9:21**
